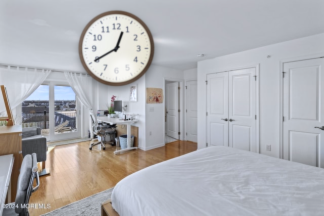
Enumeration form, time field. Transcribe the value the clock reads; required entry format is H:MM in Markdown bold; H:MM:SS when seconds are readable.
**12:40**
